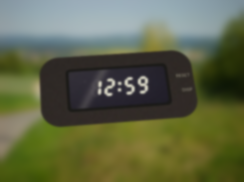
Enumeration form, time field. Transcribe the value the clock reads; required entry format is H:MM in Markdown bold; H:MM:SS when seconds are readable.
**12:59**
